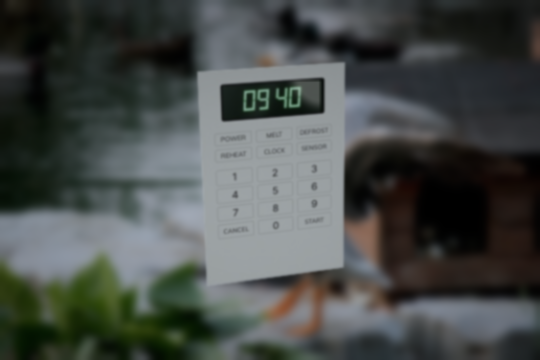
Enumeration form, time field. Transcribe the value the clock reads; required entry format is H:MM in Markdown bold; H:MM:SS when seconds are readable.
**9:40**
